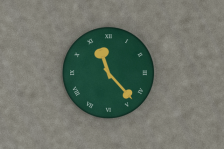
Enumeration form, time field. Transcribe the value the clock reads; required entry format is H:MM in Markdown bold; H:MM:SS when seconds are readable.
**11:23**
